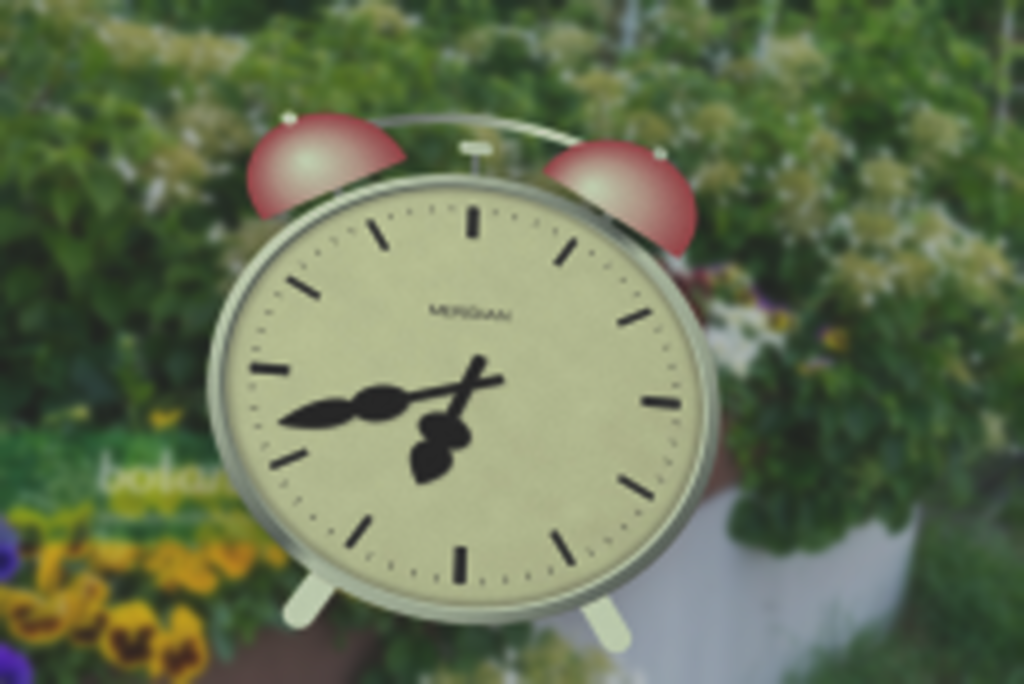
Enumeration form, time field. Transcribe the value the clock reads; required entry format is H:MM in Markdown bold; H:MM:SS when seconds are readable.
**6:42**
